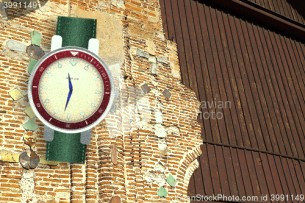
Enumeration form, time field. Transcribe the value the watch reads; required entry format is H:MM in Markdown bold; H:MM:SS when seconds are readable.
**11:32**
